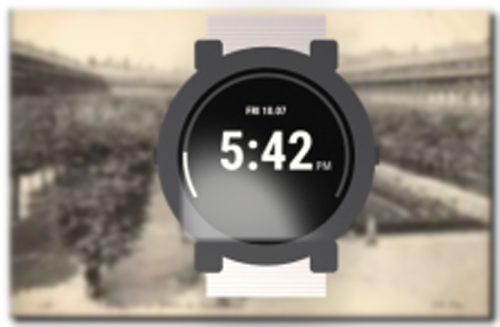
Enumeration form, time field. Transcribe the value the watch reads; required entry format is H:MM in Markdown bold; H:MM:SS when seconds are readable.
**5:42**
